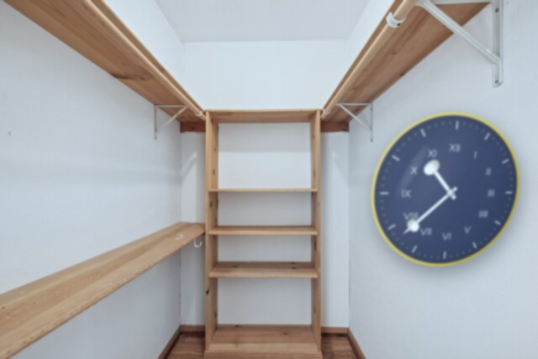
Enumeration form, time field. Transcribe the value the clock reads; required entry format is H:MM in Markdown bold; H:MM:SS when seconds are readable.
**10:38**
